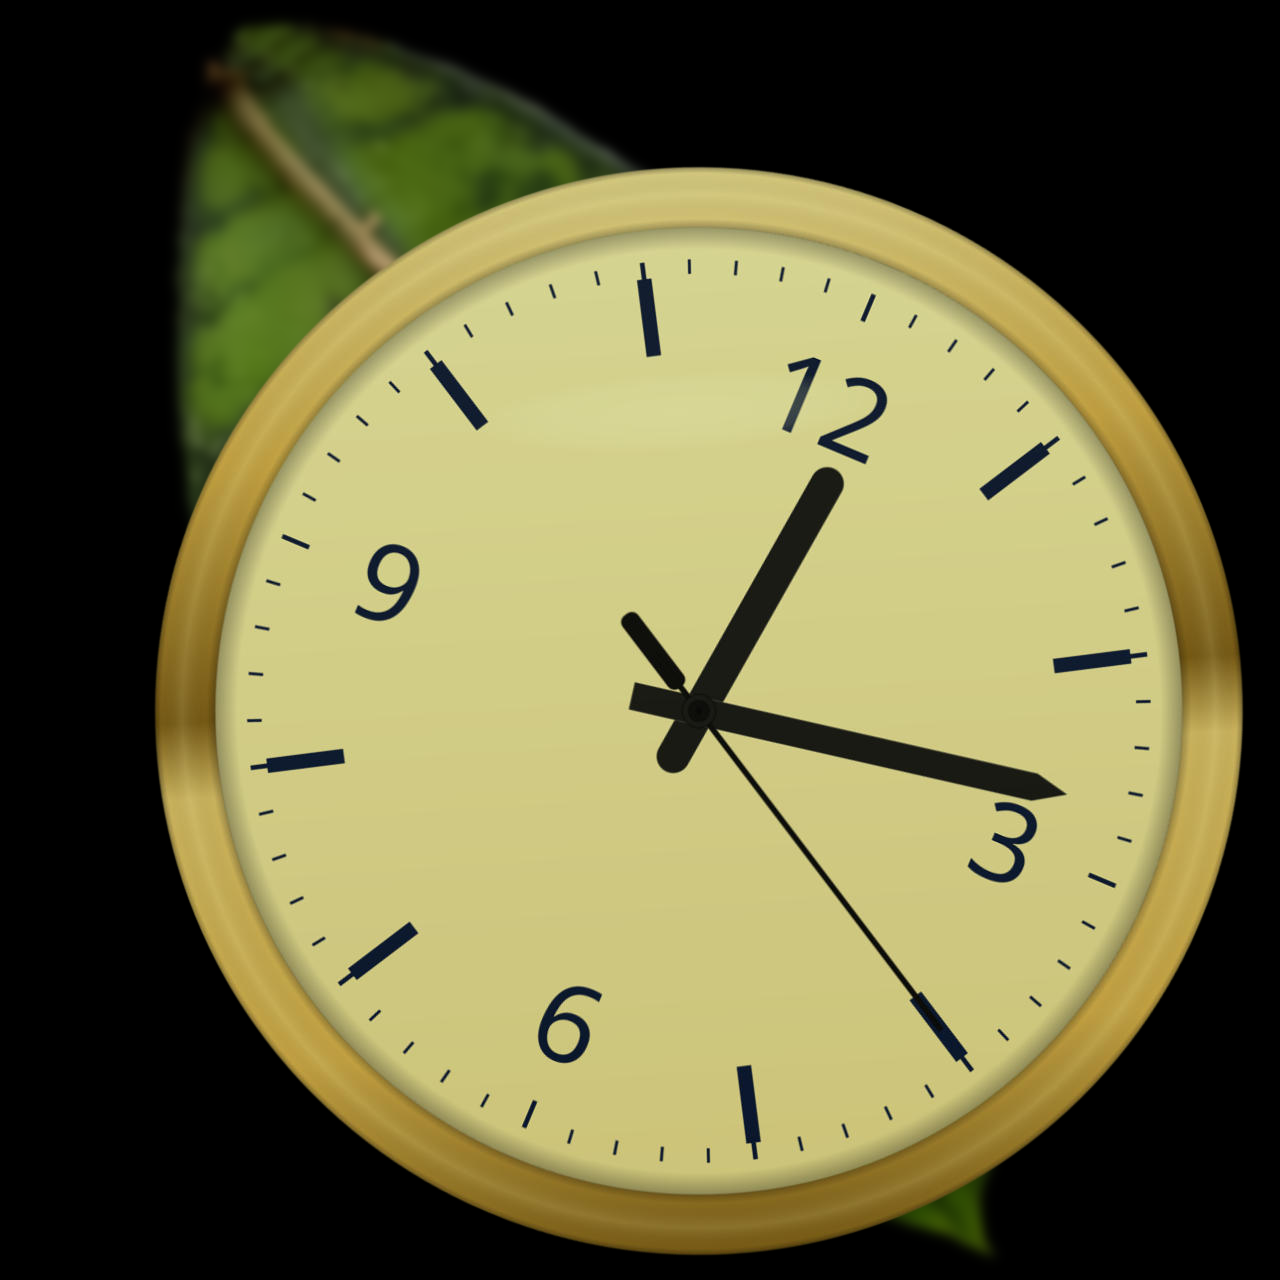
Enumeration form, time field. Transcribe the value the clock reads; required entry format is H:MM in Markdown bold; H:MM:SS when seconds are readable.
**12:13:20**
